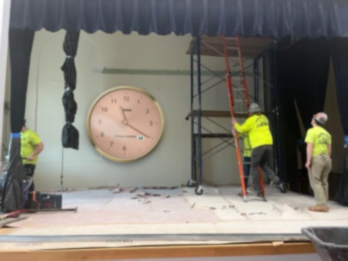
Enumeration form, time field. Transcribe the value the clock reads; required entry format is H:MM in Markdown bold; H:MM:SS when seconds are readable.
**11:20**
